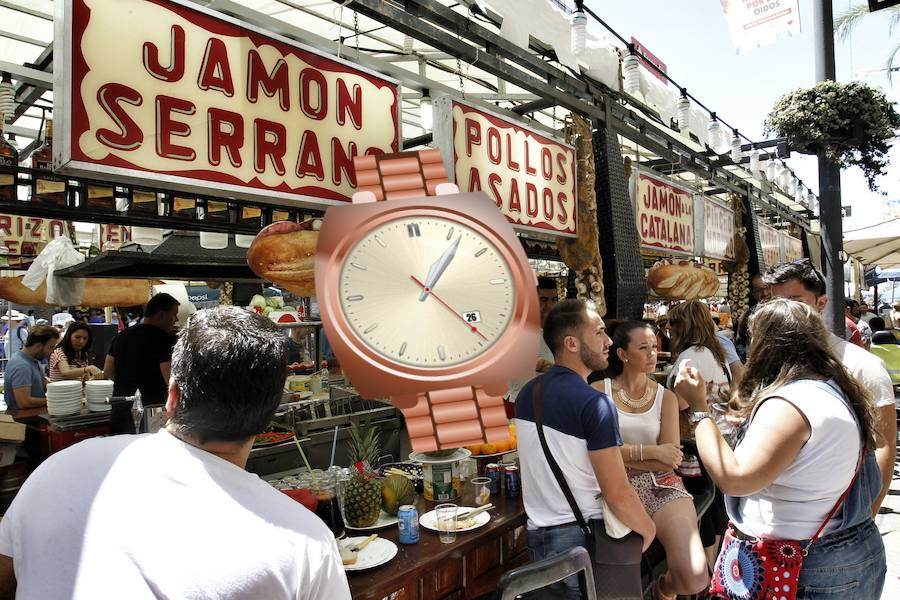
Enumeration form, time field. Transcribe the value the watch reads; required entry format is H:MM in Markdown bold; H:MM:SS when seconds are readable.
**1:06:24**
